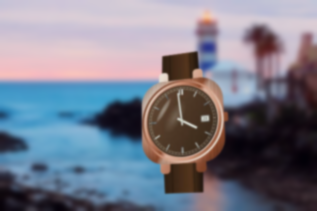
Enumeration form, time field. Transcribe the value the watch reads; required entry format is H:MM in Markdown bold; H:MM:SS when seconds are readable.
**3:59**
